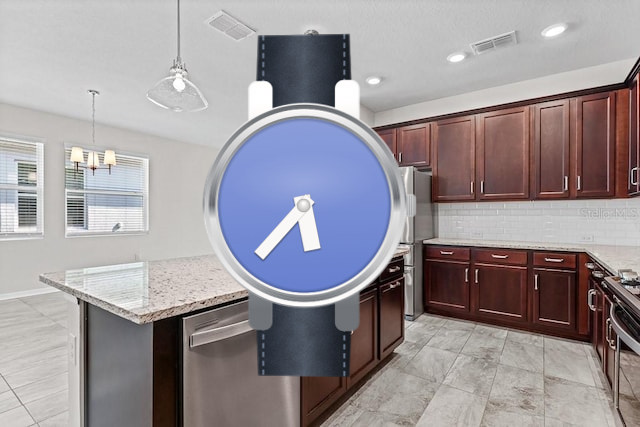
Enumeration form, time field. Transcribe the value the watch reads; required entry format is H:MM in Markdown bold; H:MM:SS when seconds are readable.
**5:37**
